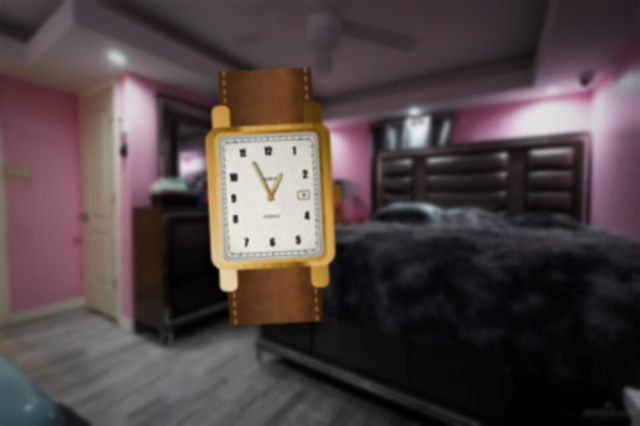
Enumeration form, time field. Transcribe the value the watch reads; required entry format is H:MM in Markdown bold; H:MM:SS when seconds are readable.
**12:56**
